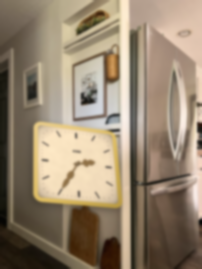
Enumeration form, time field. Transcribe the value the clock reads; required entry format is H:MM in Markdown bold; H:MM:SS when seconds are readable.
**2:35**
